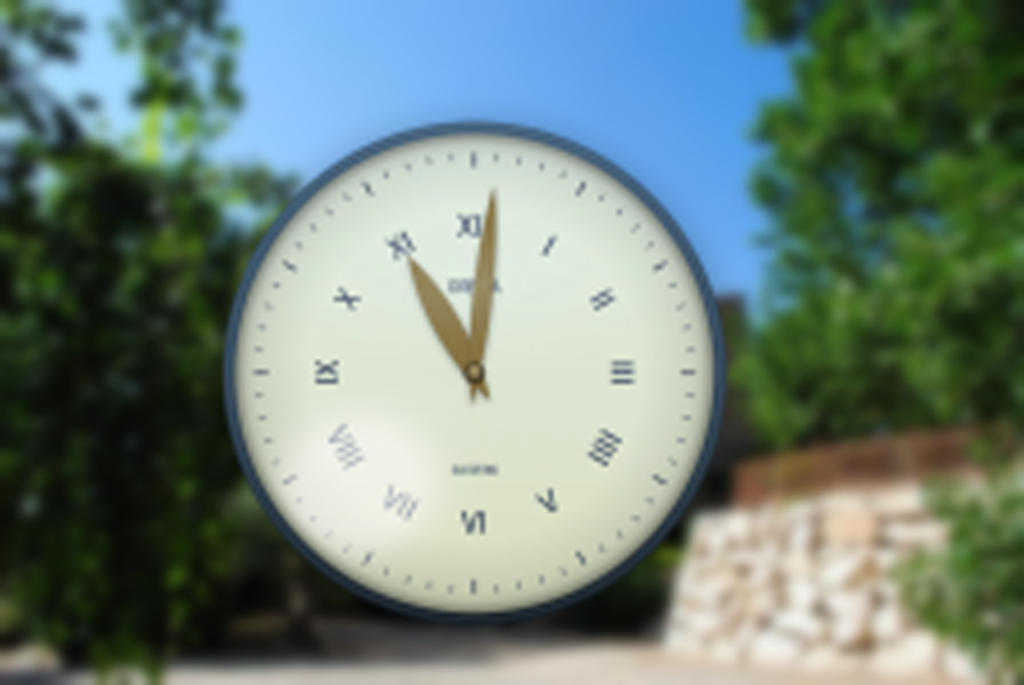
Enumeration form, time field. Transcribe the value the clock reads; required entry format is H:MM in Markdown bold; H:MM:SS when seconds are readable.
**11:01**
